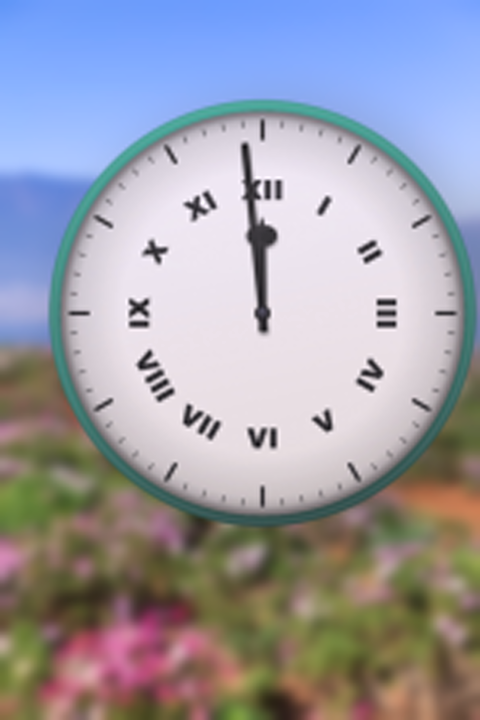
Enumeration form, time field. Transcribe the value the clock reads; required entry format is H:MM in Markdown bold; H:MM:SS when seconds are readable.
**11:59**
